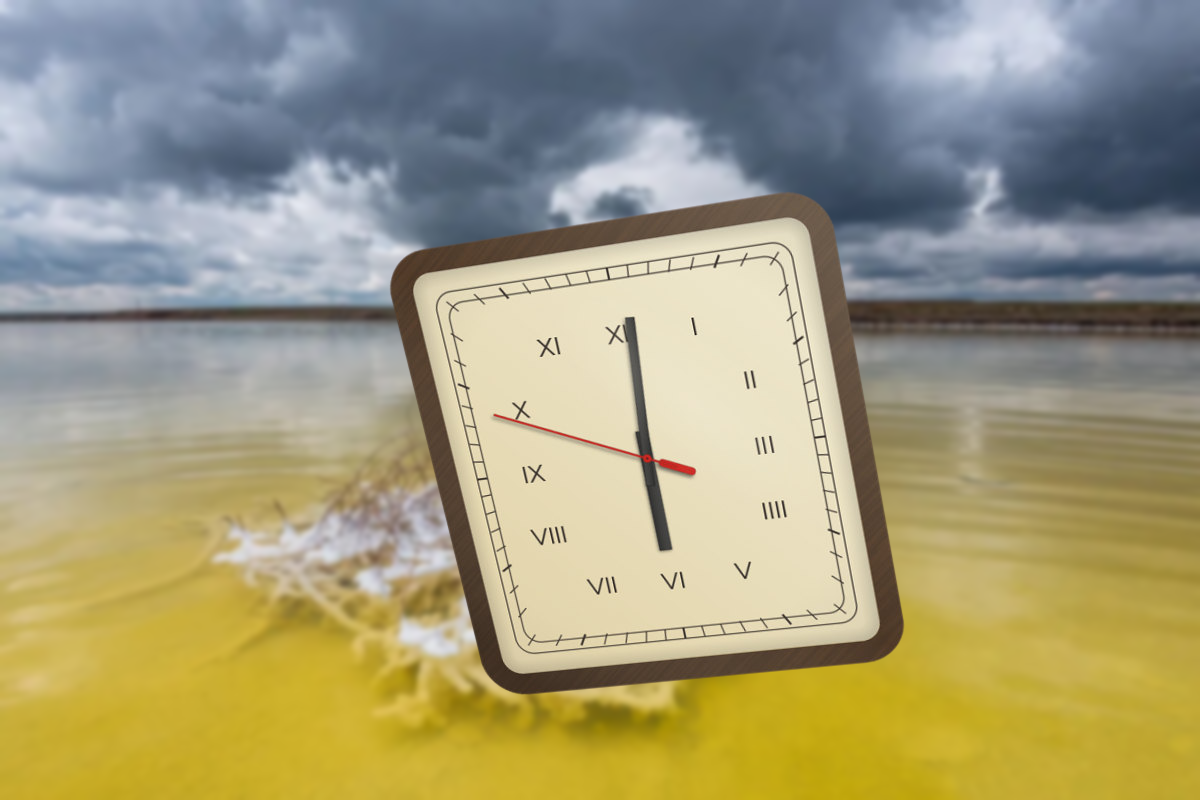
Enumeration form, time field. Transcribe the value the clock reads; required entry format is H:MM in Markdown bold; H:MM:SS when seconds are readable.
**6:00:49**
